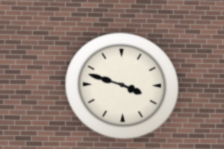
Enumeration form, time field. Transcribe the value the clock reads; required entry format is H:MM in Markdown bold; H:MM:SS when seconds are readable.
**3:48**
